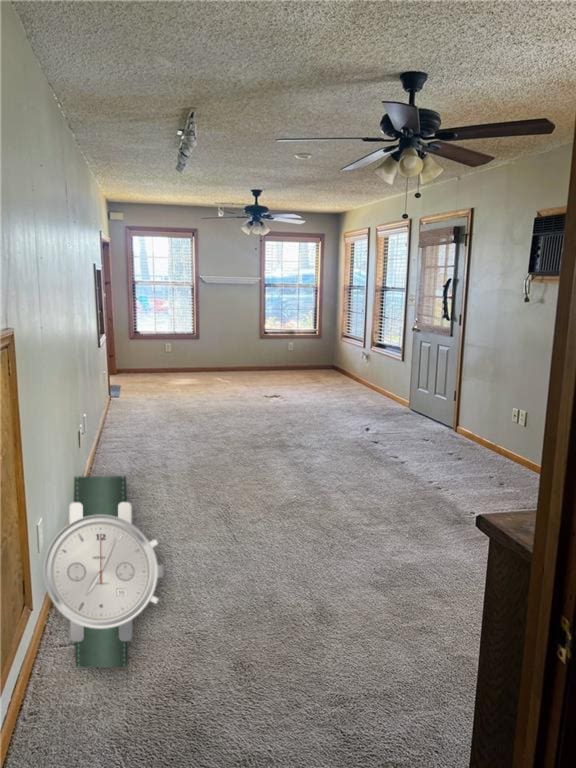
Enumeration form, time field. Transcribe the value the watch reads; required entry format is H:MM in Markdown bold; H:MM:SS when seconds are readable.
**7:04**
